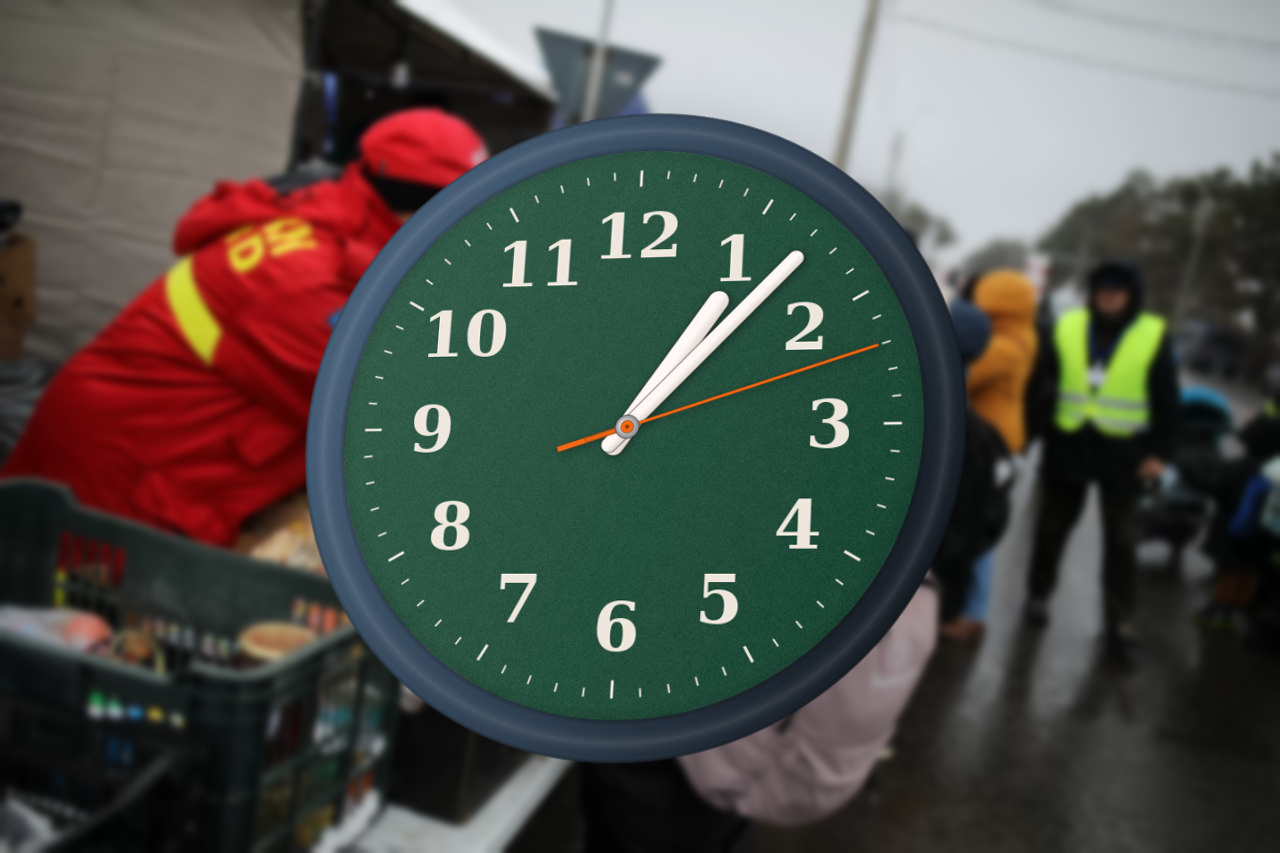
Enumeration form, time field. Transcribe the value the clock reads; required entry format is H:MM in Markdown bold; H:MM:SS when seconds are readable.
**1:07:12**
